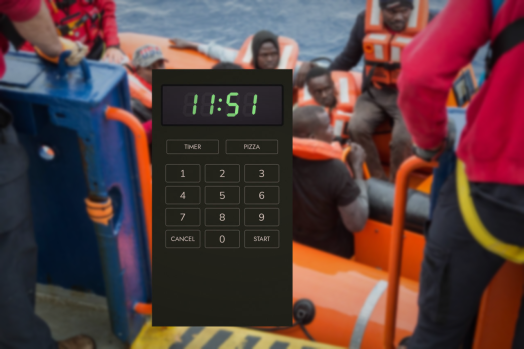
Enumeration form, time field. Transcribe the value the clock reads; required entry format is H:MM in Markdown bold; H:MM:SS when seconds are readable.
**11:51**
